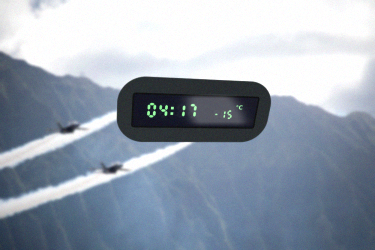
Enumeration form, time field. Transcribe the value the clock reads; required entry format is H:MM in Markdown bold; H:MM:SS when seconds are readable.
**4:17**
